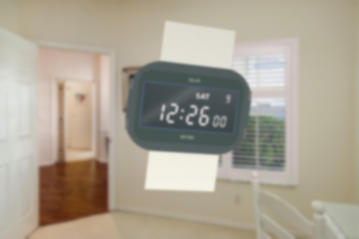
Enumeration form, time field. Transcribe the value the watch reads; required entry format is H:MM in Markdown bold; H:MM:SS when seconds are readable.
**12:26**
